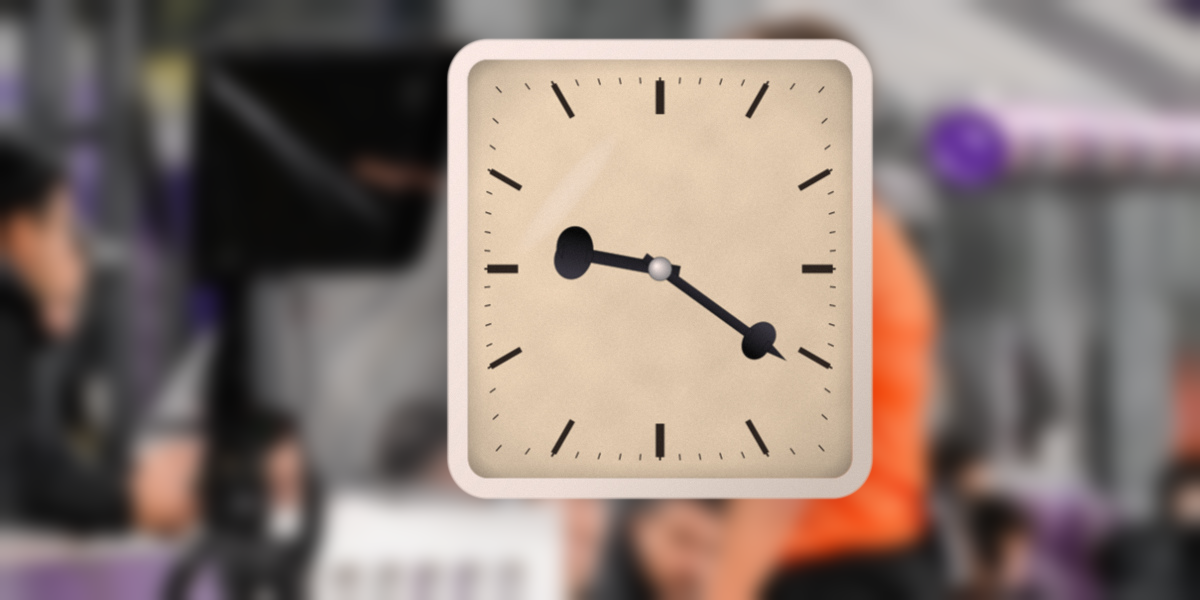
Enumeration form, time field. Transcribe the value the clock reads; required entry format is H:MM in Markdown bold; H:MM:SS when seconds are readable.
**9:21**
